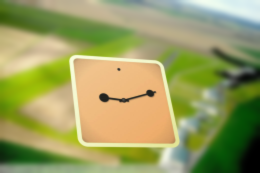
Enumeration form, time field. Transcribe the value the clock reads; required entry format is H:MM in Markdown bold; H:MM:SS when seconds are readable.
**9:12**
